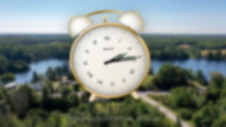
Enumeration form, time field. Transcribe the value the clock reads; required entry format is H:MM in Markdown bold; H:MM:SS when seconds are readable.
**2:14**
